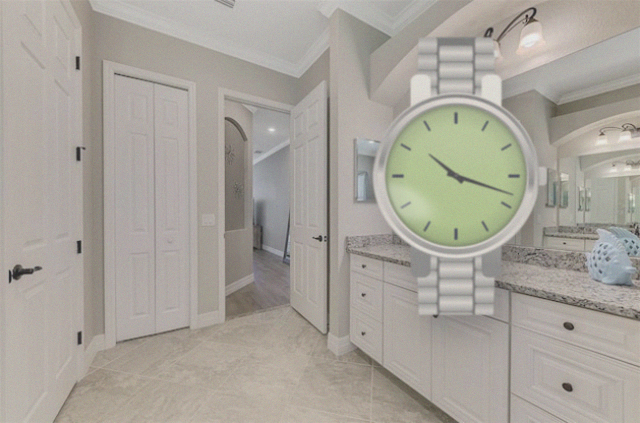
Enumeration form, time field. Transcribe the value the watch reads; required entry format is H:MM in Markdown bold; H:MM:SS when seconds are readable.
**10:18**
